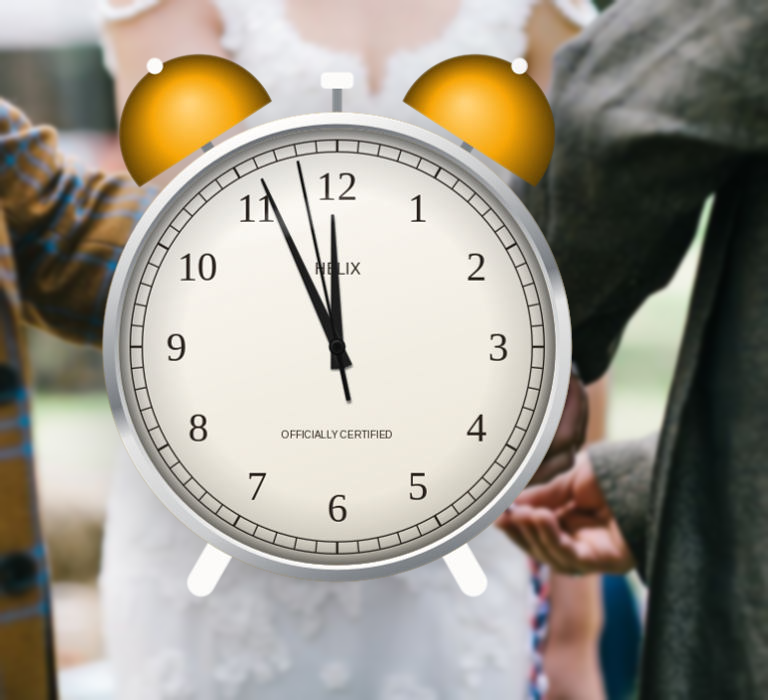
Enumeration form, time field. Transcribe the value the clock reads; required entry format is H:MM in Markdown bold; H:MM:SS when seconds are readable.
**11:55:58**
